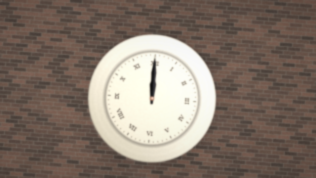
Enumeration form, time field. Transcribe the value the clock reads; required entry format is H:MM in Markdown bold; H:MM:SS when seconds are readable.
**12:00**
